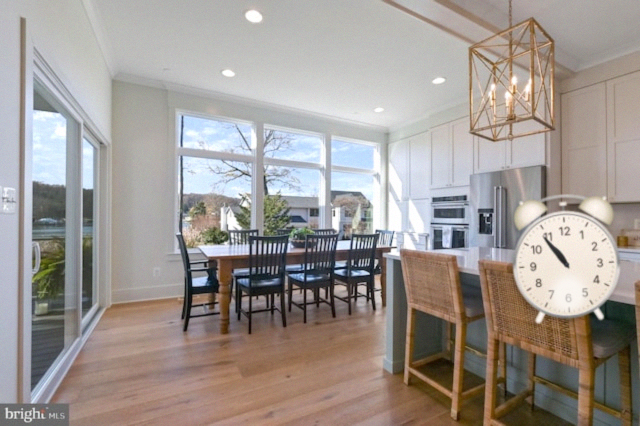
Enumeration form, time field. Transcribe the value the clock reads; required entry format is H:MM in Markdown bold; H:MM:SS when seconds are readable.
**10:54**
